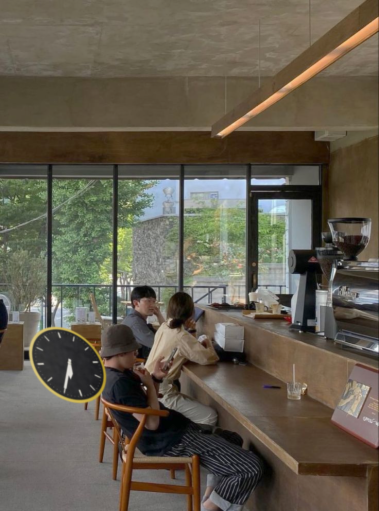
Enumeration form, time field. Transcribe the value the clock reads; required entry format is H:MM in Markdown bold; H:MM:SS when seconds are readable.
**6:35**
